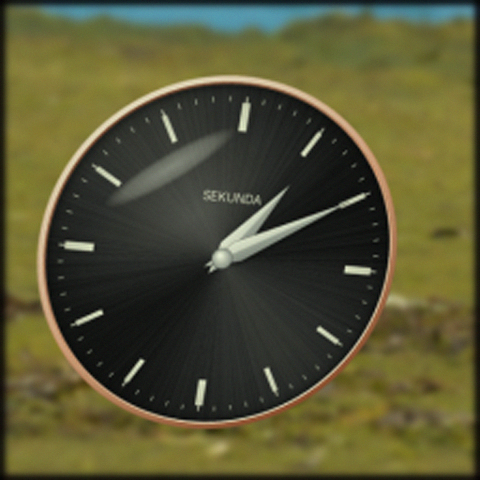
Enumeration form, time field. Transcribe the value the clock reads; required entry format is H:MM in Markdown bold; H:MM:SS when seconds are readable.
**1:10**
